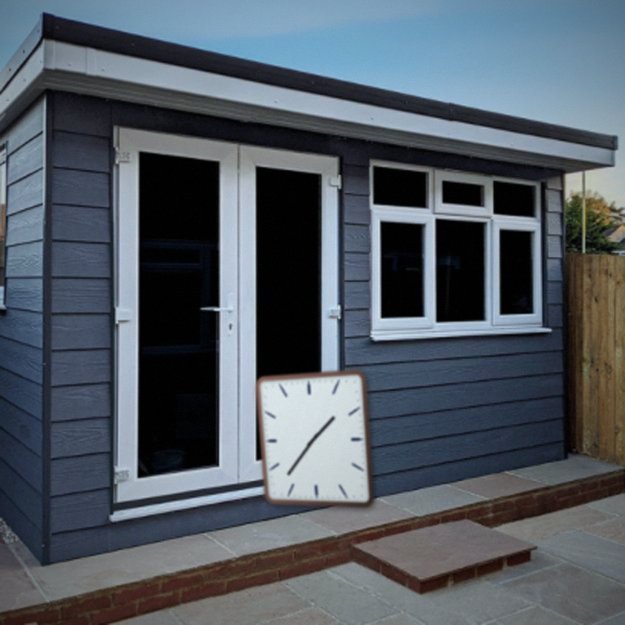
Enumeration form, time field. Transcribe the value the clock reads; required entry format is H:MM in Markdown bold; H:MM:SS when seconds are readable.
**1:37**
